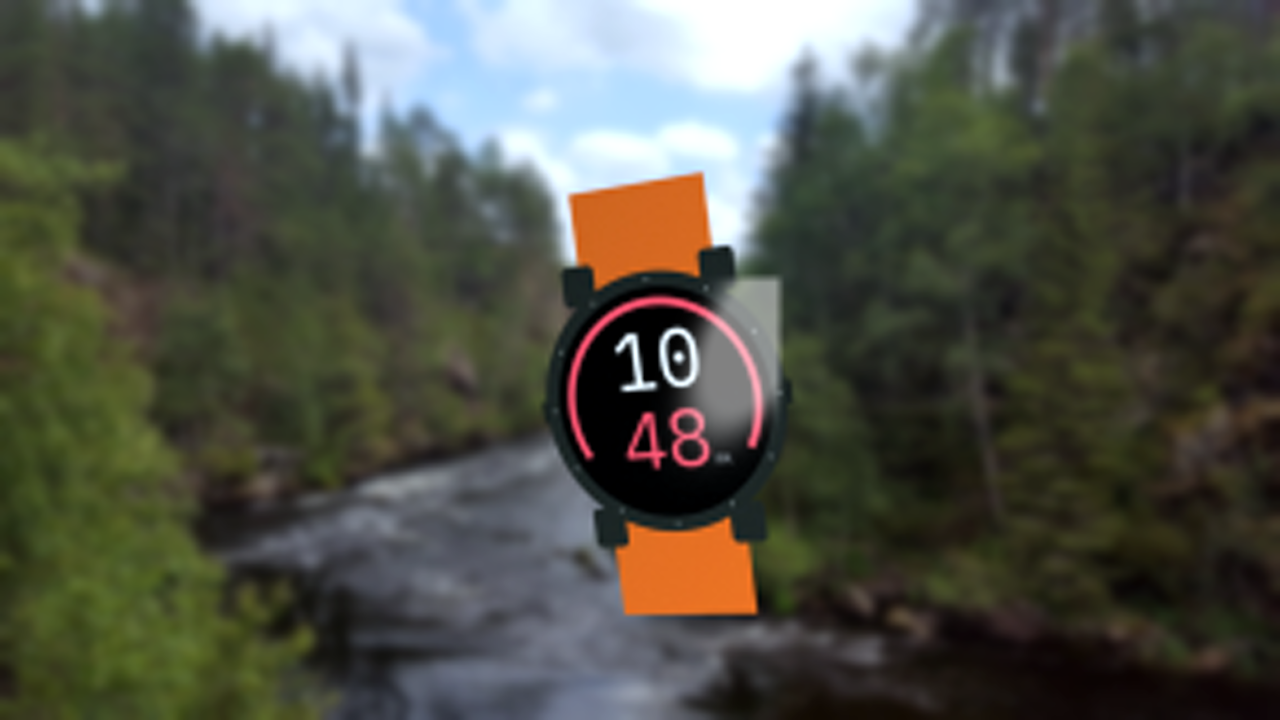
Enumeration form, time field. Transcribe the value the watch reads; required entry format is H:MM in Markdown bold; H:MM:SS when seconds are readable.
**10:48**
